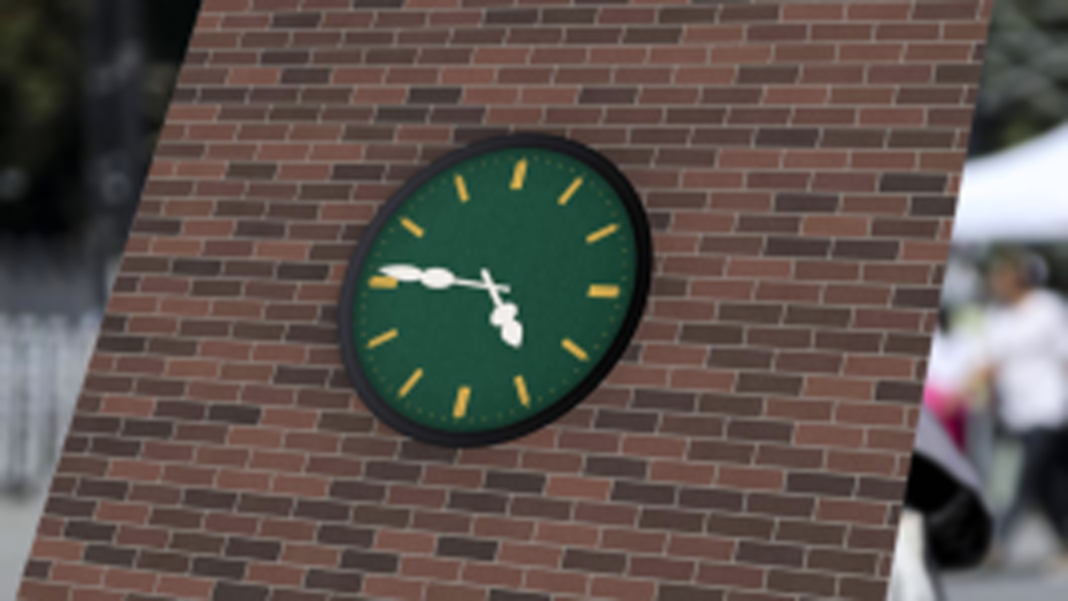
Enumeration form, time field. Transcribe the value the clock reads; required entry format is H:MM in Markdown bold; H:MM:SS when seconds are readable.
**4:46**
